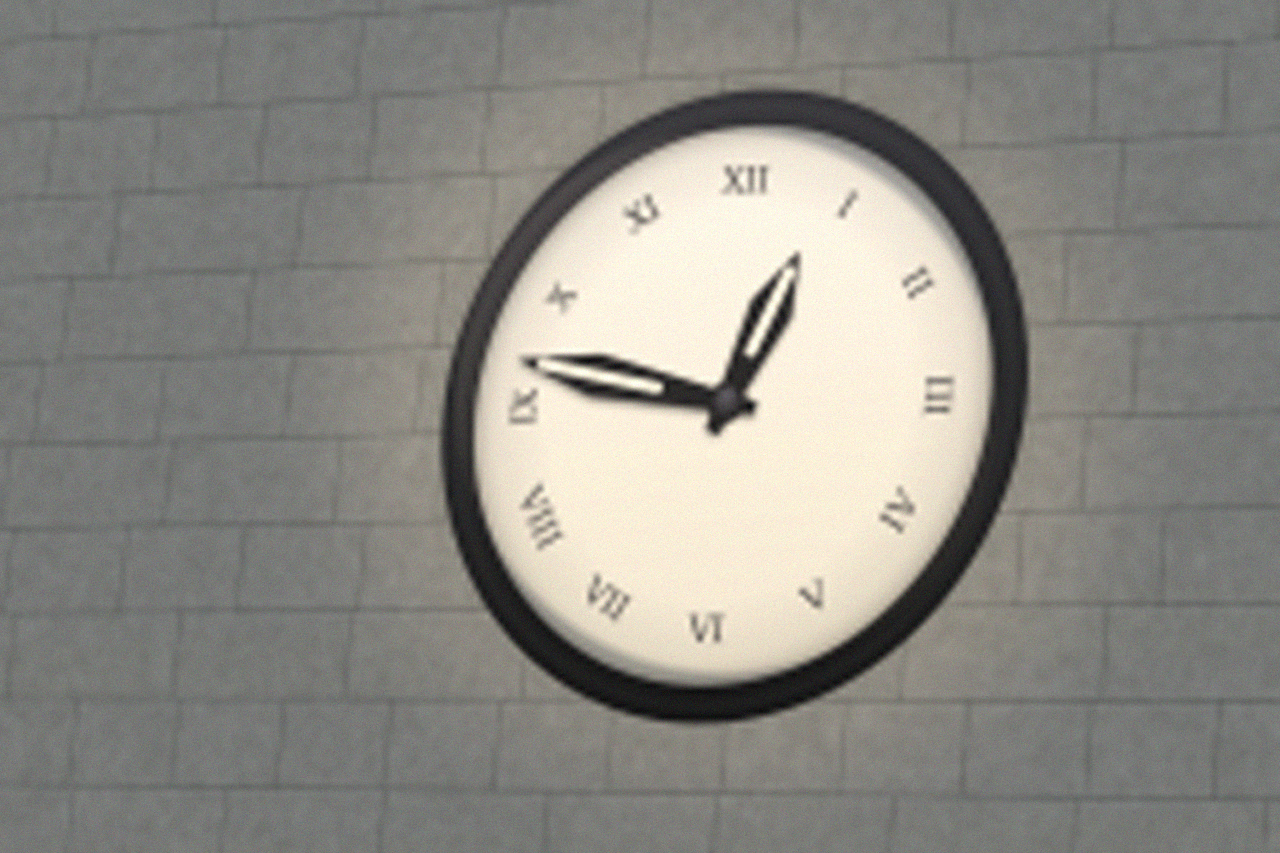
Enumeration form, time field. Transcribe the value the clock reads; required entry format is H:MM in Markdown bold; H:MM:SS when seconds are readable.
**12:47**
